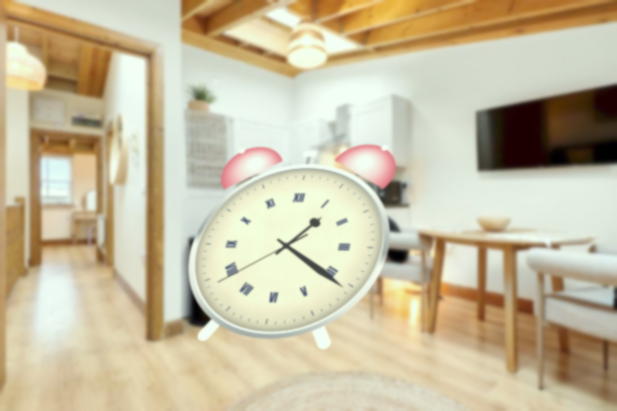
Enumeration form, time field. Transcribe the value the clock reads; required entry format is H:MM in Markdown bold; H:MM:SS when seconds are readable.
**1:20:39**
